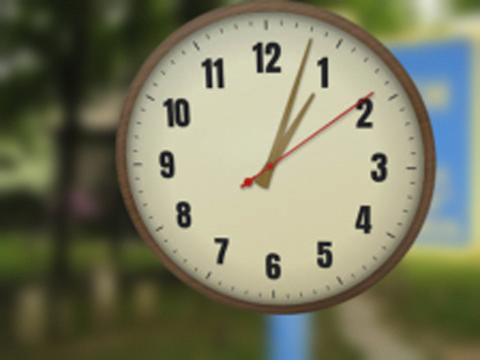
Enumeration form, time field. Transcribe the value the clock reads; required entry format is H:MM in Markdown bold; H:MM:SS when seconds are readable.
**1:03:09**
